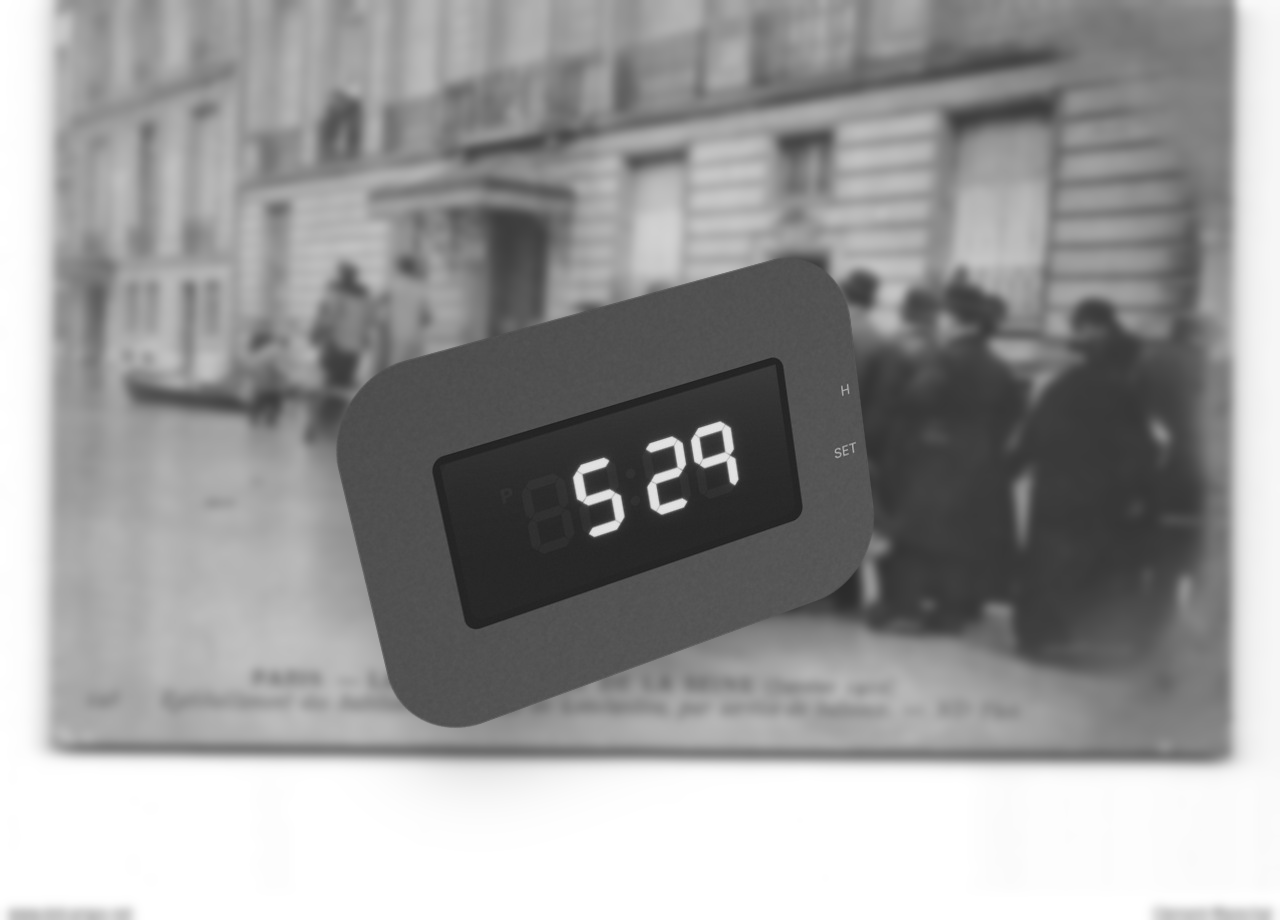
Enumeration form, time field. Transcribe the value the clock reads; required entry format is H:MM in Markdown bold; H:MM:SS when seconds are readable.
**5:29**
